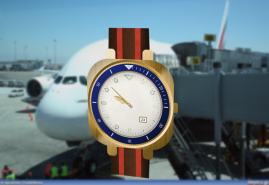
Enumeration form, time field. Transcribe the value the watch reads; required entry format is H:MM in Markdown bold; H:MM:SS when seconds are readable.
**9:52**
